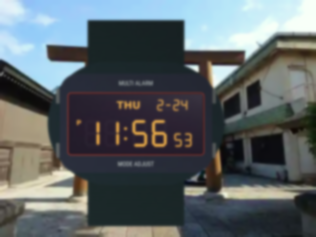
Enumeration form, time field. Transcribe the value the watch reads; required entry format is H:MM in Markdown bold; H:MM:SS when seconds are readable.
**11:56:53**
